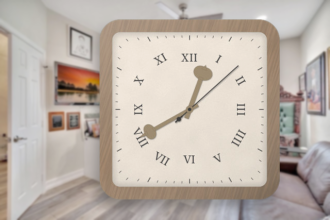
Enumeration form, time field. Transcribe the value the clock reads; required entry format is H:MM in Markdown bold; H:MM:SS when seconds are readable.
**12:40:08**
